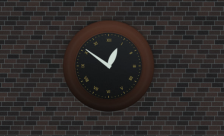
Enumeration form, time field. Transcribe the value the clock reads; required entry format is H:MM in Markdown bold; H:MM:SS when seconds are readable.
**12:51**
